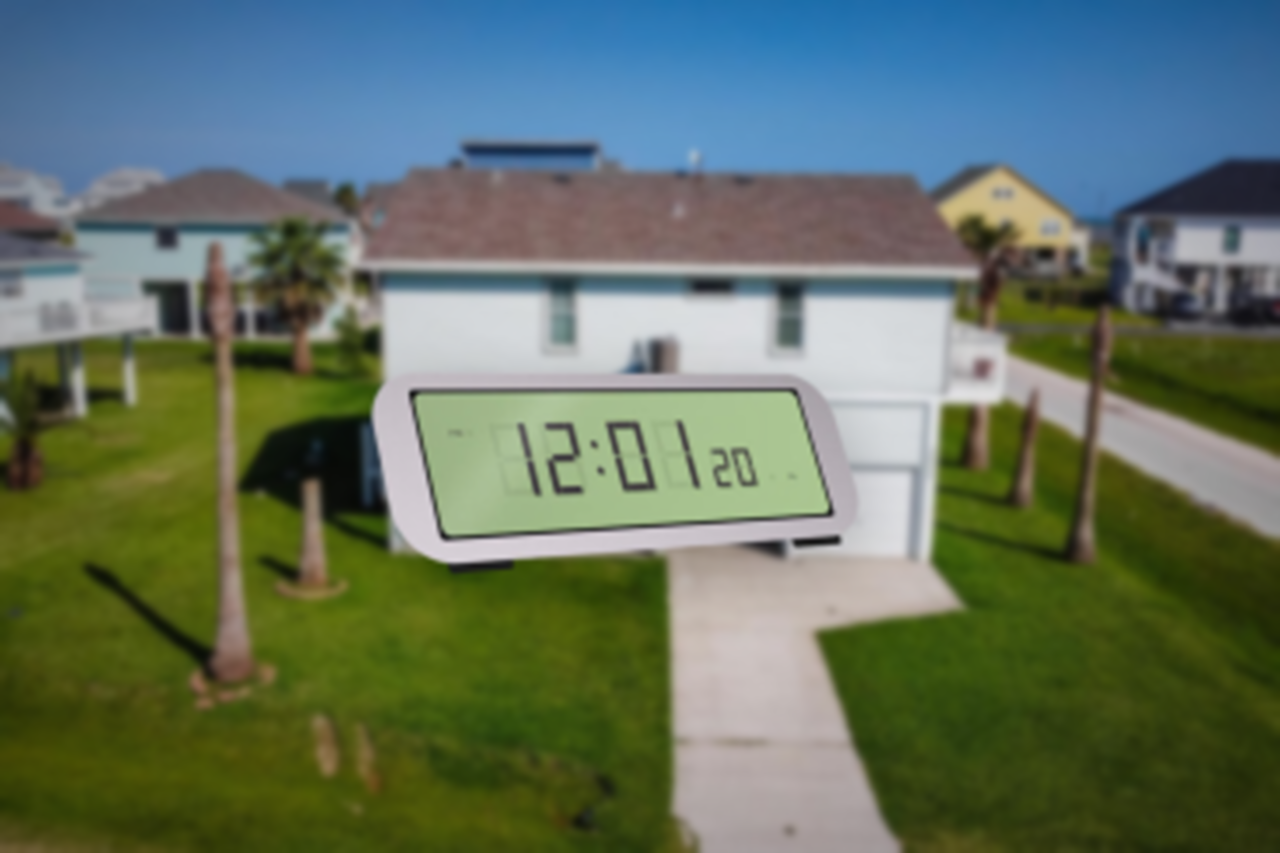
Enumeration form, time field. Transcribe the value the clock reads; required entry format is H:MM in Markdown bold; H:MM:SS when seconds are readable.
**12:01:20**
